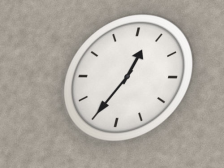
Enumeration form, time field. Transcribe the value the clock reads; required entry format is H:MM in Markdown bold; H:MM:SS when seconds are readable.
**12:35**
